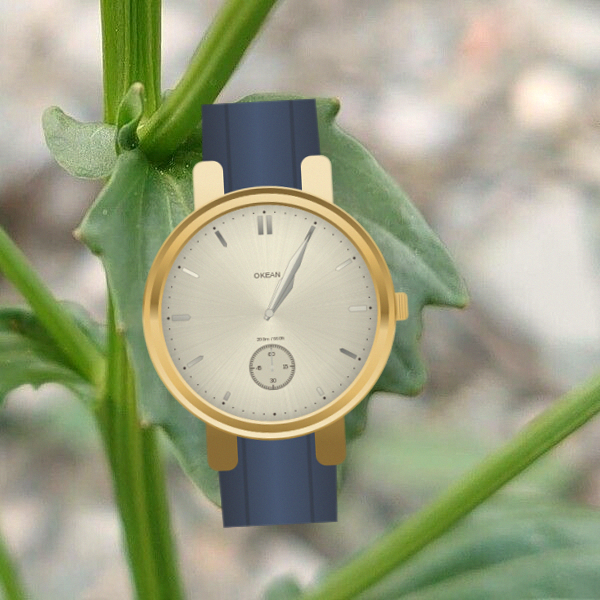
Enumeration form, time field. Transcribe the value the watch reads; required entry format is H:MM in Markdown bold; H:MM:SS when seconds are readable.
**1:05**
